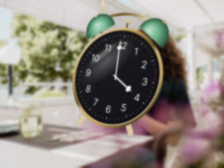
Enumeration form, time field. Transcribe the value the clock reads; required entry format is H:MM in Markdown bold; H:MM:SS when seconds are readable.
**3:59**
